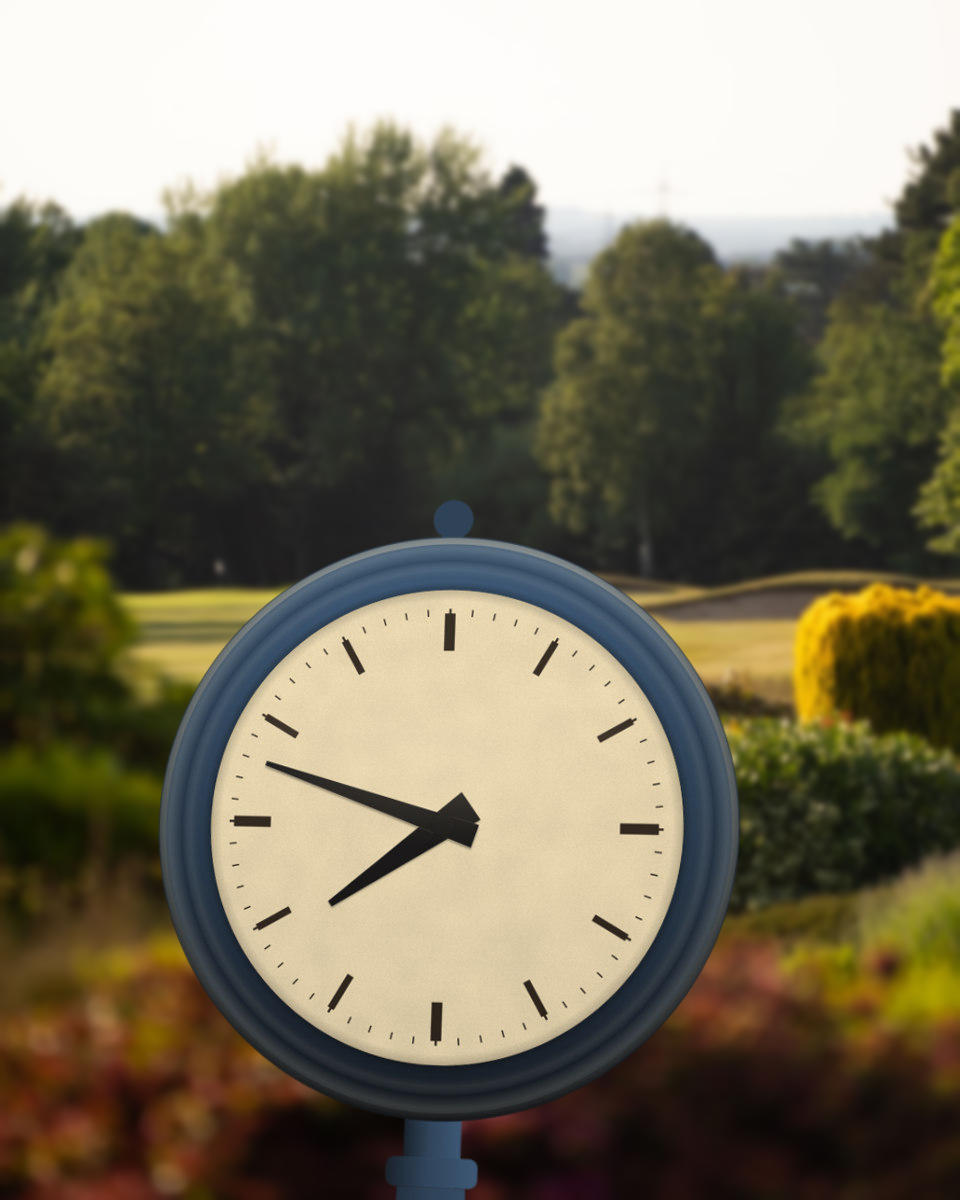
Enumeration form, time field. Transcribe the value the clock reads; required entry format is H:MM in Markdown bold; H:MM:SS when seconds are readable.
**7:48**
